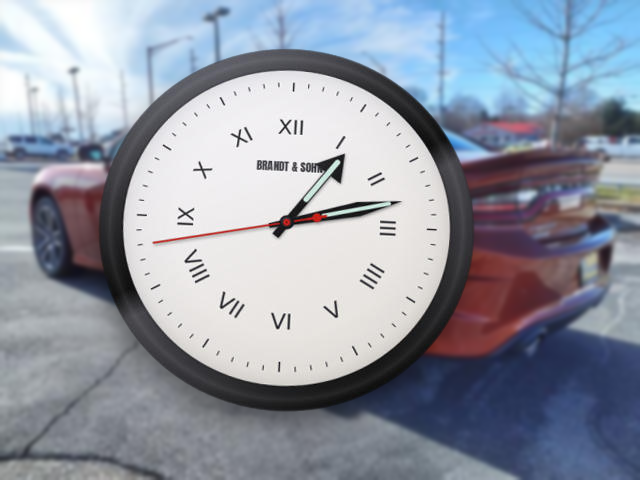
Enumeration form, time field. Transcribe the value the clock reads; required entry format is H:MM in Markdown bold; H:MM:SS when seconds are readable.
**1:12:43**
